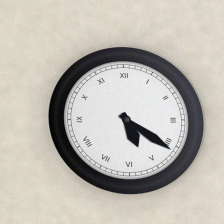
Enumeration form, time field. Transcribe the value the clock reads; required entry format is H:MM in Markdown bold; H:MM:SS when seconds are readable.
**5:21**
